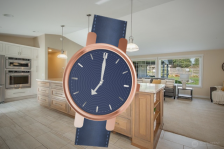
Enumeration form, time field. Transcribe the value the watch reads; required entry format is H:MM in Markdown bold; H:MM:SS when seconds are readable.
**7:00**
